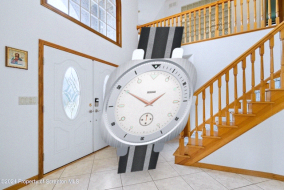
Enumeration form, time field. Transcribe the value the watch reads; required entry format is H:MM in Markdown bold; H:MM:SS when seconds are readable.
**1:50**
